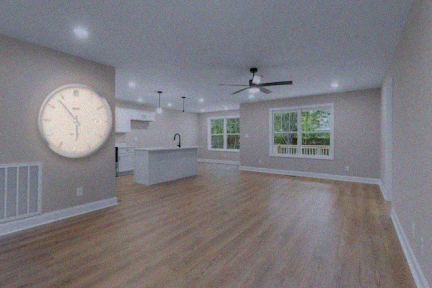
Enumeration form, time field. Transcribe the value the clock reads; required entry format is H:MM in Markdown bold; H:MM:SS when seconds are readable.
**5:53**
